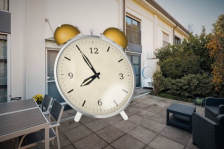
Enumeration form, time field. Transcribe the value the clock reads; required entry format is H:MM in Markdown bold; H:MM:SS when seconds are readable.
**7:55**
